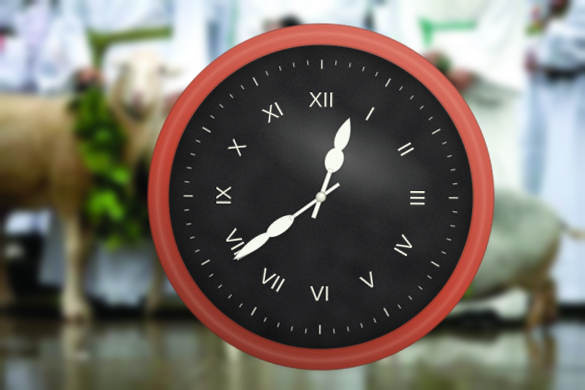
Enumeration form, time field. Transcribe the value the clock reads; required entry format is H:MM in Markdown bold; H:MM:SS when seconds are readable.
**12:39**
